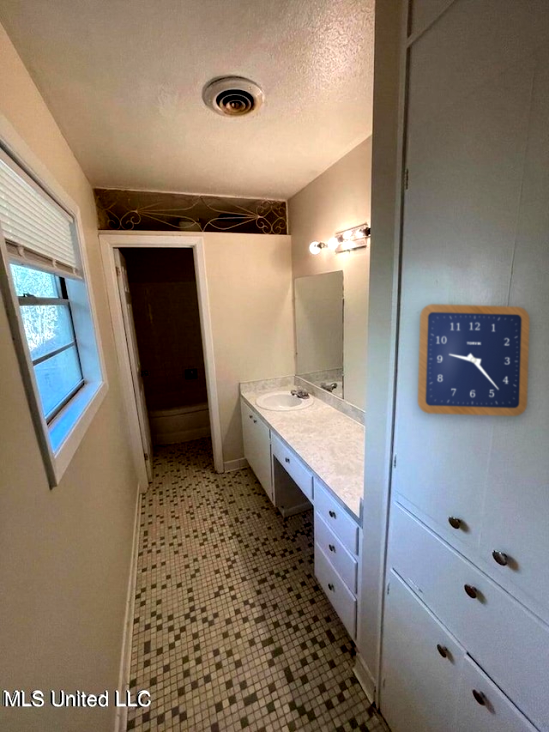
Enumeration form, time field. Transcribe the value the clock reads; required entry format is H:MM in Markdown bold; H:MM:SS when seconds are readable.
**9:23**
